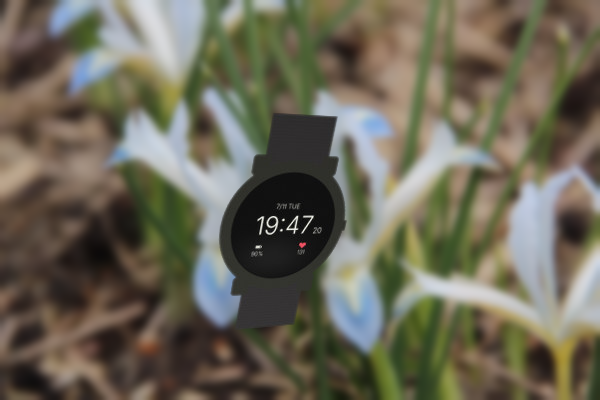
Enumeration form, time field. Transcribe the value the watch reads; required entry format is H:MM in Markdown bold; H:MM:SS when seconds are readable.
**19:47:20**
